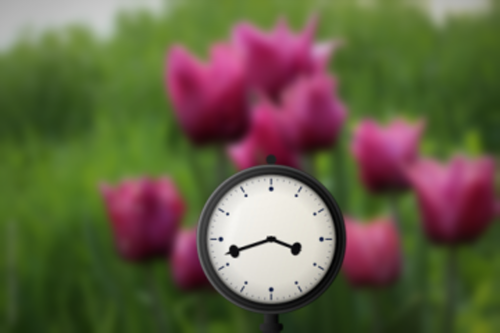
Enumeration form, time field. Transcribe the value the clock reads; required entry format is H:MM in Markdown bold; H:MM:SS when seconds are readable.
**3:42**
